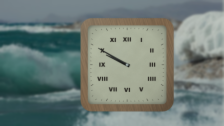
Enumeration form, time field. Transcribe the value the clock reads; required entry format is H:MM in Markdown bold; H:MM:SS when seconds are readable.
**9:50**
